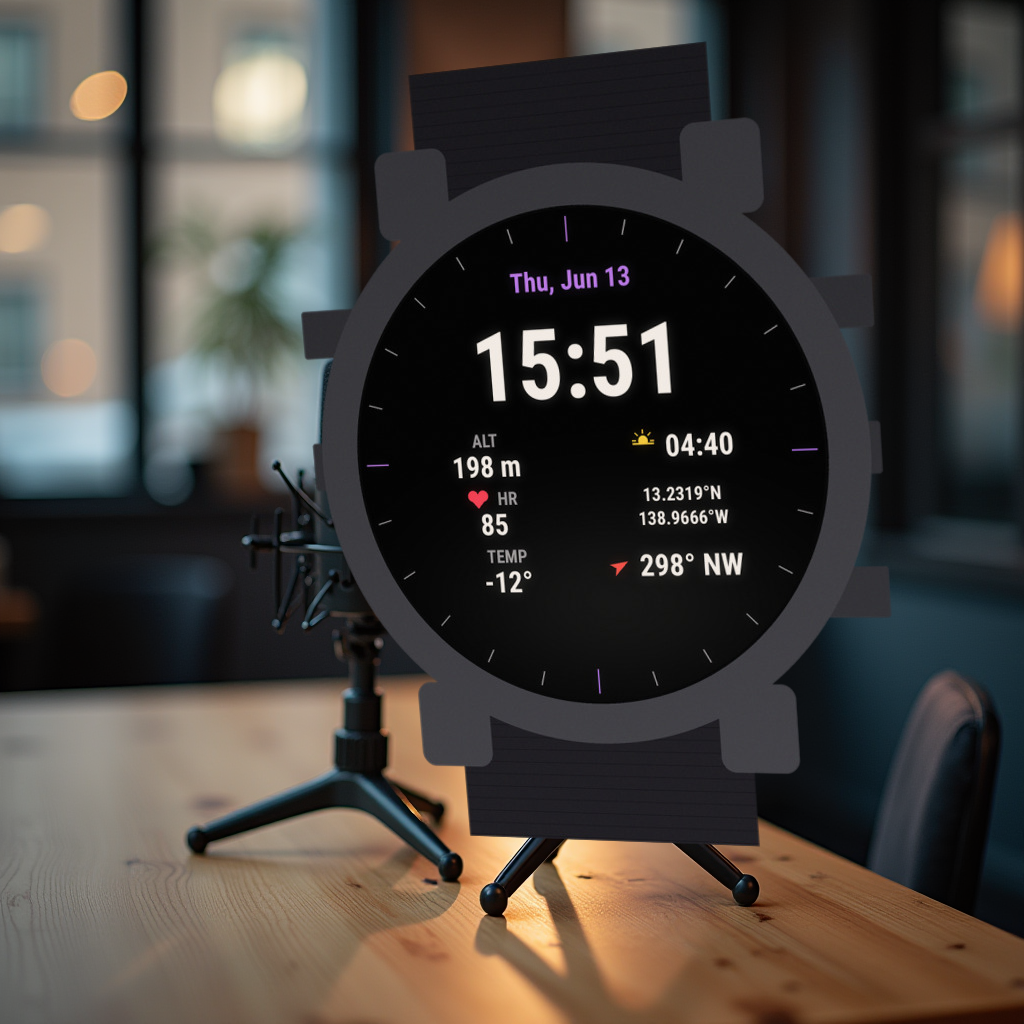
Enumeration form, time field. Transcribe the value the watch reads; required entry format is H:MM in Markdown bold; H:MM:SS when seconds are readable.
**15:51**
